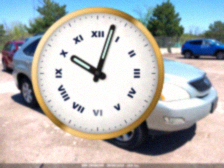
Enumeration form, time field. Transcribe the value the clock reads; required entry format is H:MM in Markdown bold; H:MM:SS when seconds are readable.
**10:03**
